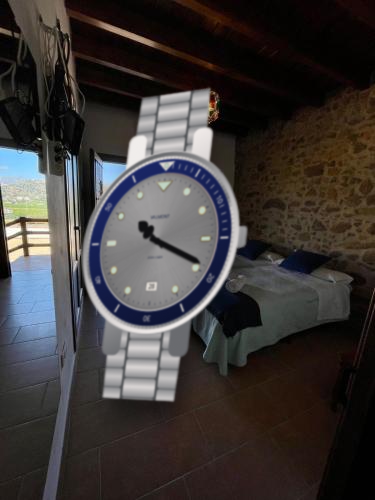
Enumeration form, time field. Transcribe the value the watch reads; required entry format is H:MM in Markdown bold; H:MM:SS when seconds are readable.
**10:19**
